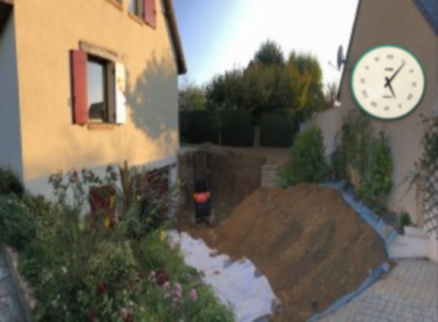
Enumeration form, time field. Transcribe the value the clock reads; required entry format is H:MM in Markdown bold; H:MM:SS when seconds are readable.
**5:06**
